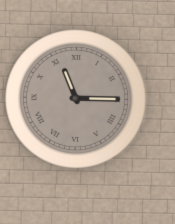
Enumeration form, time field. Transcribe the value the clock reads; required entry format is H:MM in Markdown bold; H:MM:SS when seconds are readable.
**11:15**
